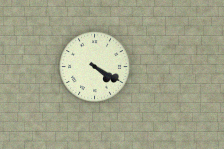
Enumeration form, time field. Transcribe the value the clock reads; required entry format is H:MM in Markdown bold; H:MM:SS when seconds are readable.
**4:20**
